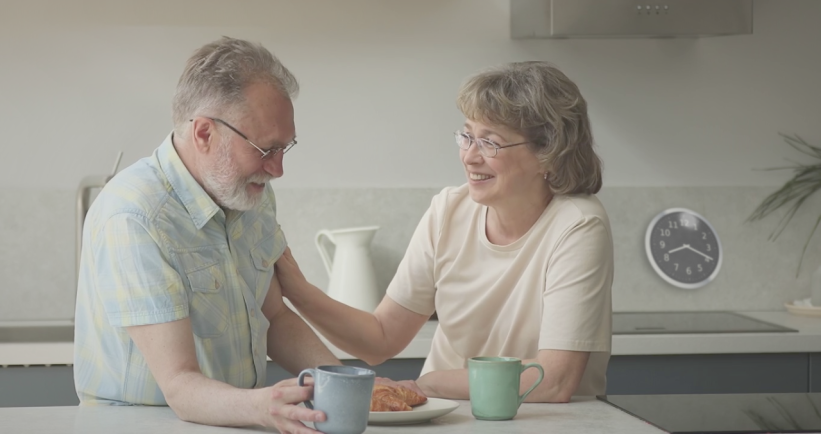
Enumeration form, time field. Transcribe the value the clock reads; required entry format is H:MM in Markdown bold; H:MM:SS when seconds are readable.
**8:19**
